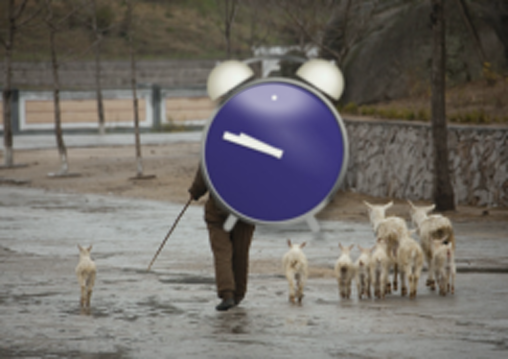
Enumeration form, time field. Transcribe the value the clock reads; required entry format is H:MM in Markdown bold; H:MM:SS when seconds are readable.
**9:48**
